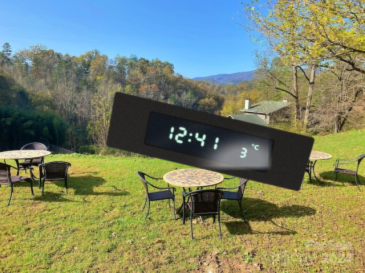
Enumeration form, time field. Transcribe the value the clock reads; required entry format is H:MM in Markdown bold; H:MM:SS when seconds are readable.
**12:41**
